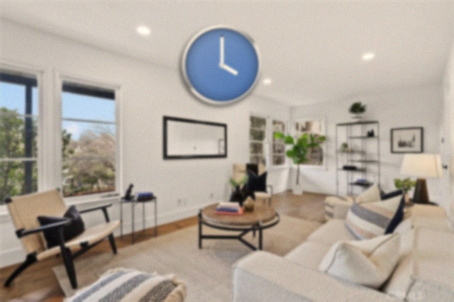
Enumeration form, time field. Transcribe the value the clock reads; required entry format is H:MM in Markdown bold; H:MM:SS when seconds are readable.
**4:00**
